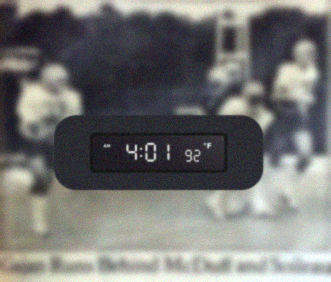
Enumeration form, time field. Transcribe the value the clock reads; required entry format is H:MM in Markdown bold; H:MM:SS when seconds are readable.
**4:01**
